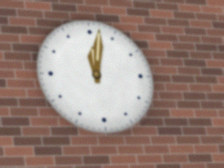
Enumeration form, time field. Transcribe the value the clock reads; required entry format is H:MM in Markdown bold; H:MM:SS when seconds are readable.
**12:02**
